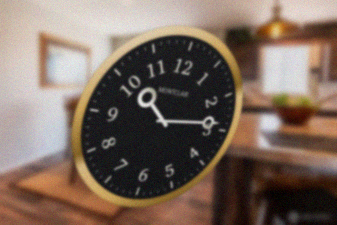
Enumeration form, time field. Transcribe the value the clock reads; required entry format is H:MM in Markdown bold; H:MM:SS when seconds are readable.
**10:14**
